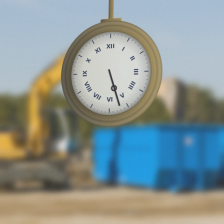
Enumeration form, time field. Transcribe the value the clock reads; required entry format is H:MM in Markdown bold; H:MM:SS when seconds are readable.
**5:27**
